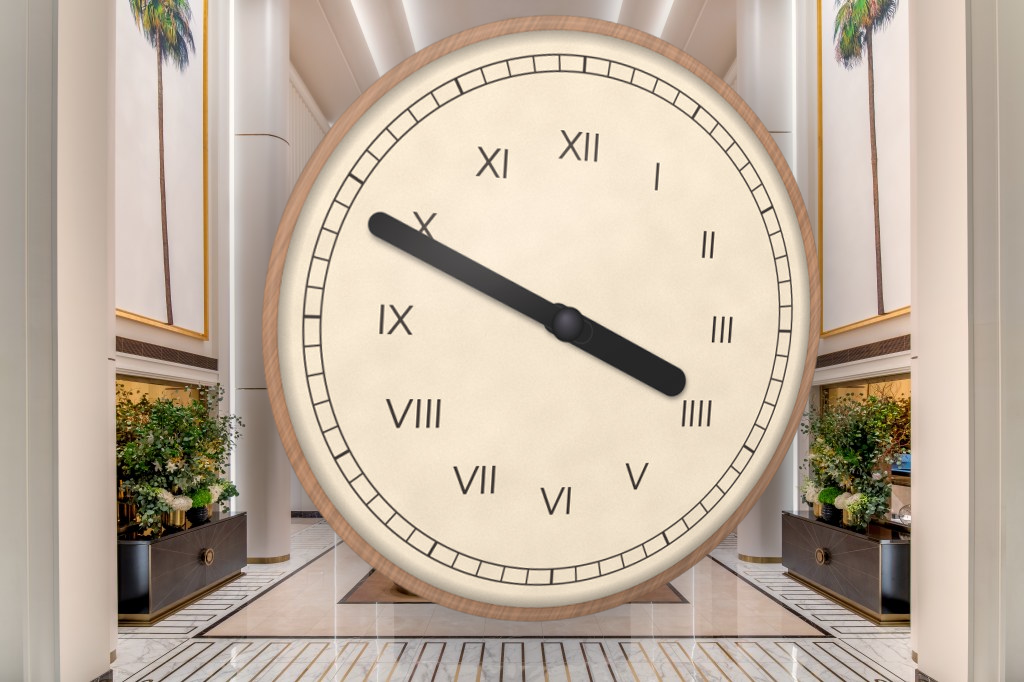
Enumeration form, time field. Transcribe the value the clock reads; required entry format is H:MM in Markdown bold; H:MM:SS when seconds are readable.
**3:49**
